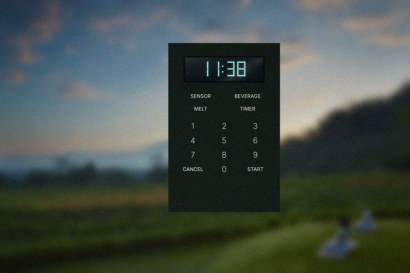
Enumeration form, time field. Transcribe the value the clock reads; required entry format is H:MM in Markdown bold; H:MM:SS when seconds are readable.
**11:38**
